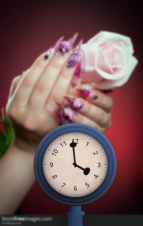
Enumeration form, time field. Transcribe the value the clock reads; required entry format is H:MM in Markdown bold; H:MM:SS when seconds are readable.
**3:59**
